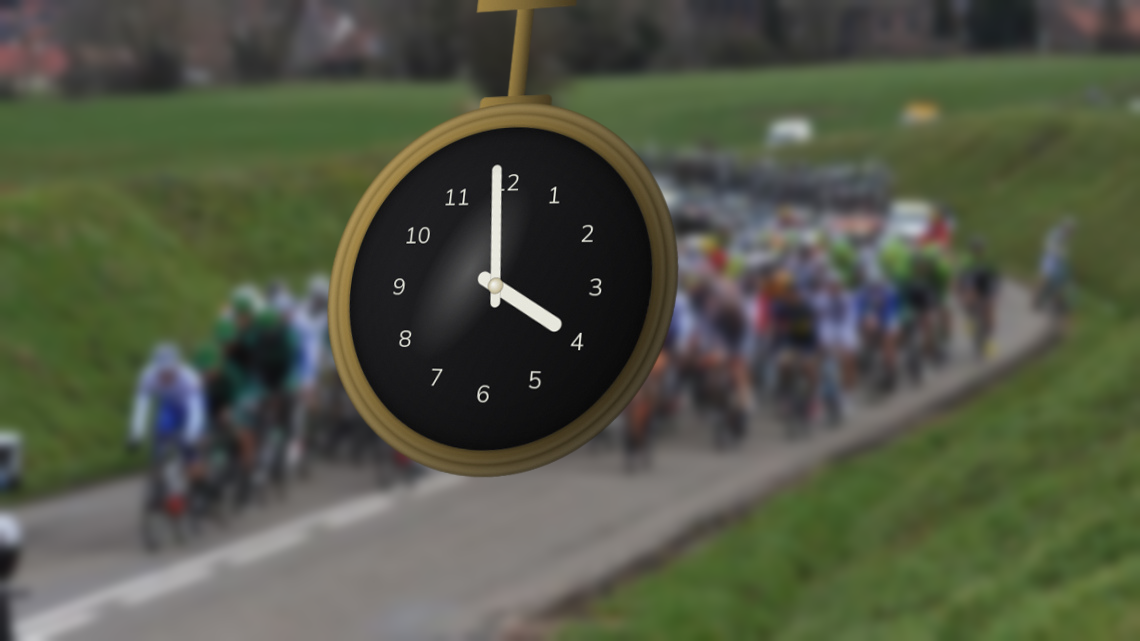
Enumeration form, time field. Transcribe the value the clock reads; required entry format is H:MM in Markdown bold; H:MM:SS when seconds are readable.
**3:59**
